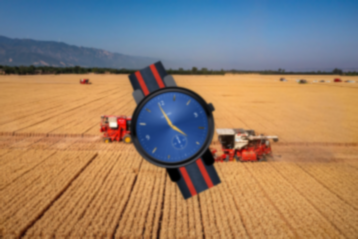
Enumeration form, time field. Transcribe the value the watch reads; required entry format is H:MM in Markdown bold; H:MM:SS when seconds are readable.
**4:59**
